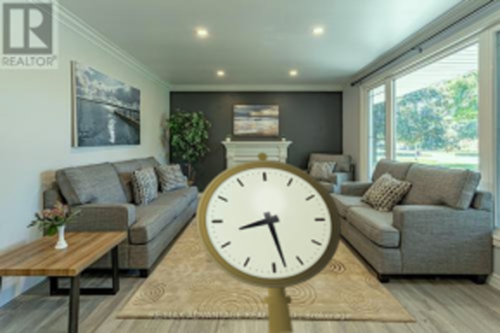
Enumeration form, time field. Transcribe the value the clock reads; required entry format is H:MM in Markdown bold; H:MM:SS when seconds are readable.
**8:28**
